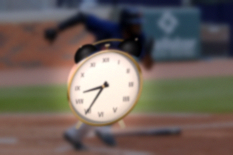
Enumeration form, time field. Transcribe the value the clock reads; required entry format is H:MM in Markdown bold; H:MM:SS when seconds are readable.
**8:35**
